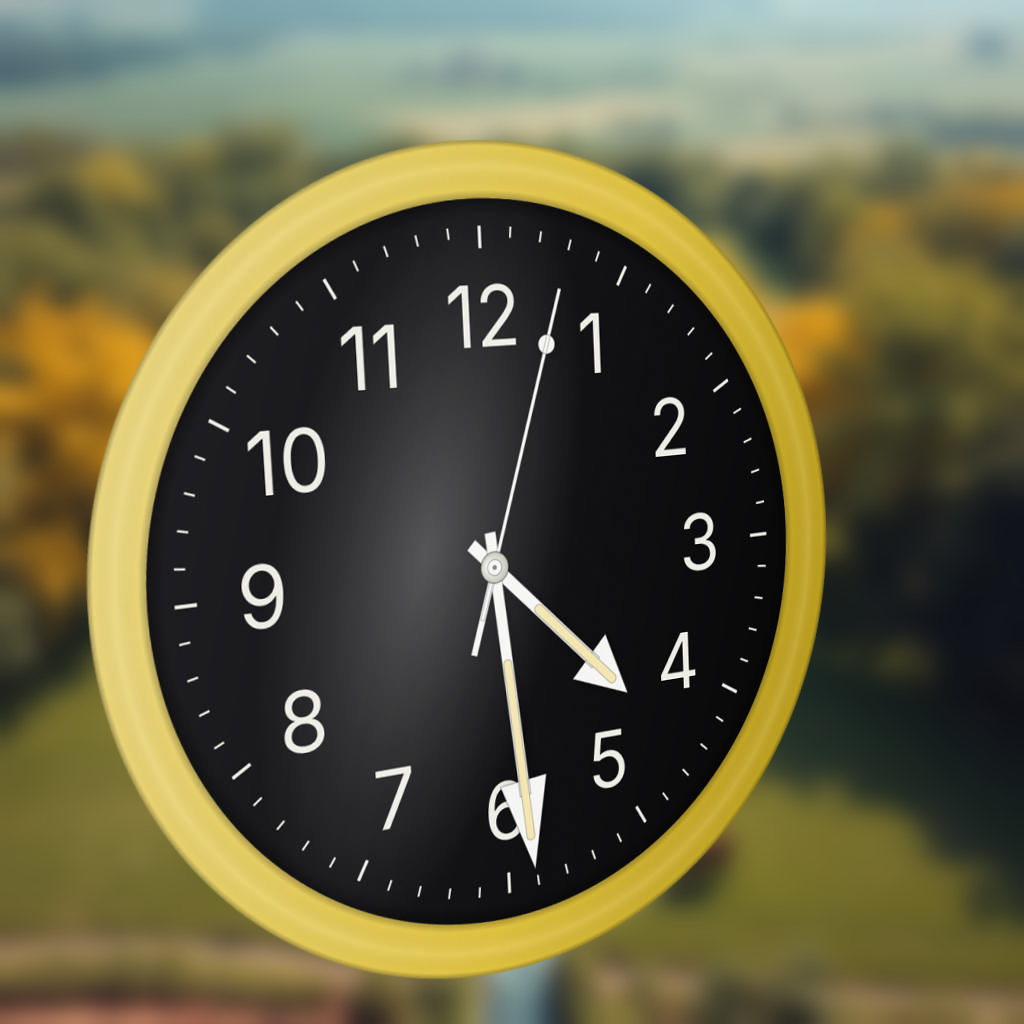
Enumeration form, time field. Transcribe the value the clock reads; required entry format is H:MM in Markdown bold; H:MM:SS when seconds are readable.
**4:29:03**
